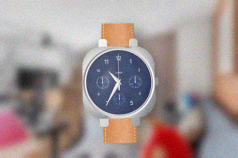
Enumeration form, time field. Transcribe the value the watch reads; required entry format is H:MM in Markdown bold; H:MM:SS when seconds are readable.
**10:35**
